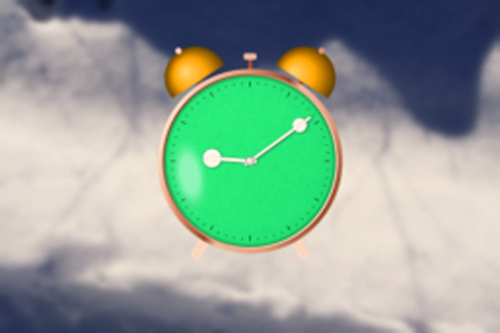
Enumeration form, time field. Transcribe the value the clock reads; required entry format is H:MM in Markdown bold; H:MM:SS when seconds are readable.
**9:09**
